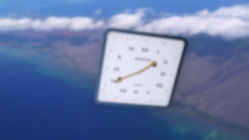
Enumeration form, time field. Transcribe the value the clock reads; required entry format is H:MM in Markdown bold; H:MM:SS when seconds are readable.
**1:40**
